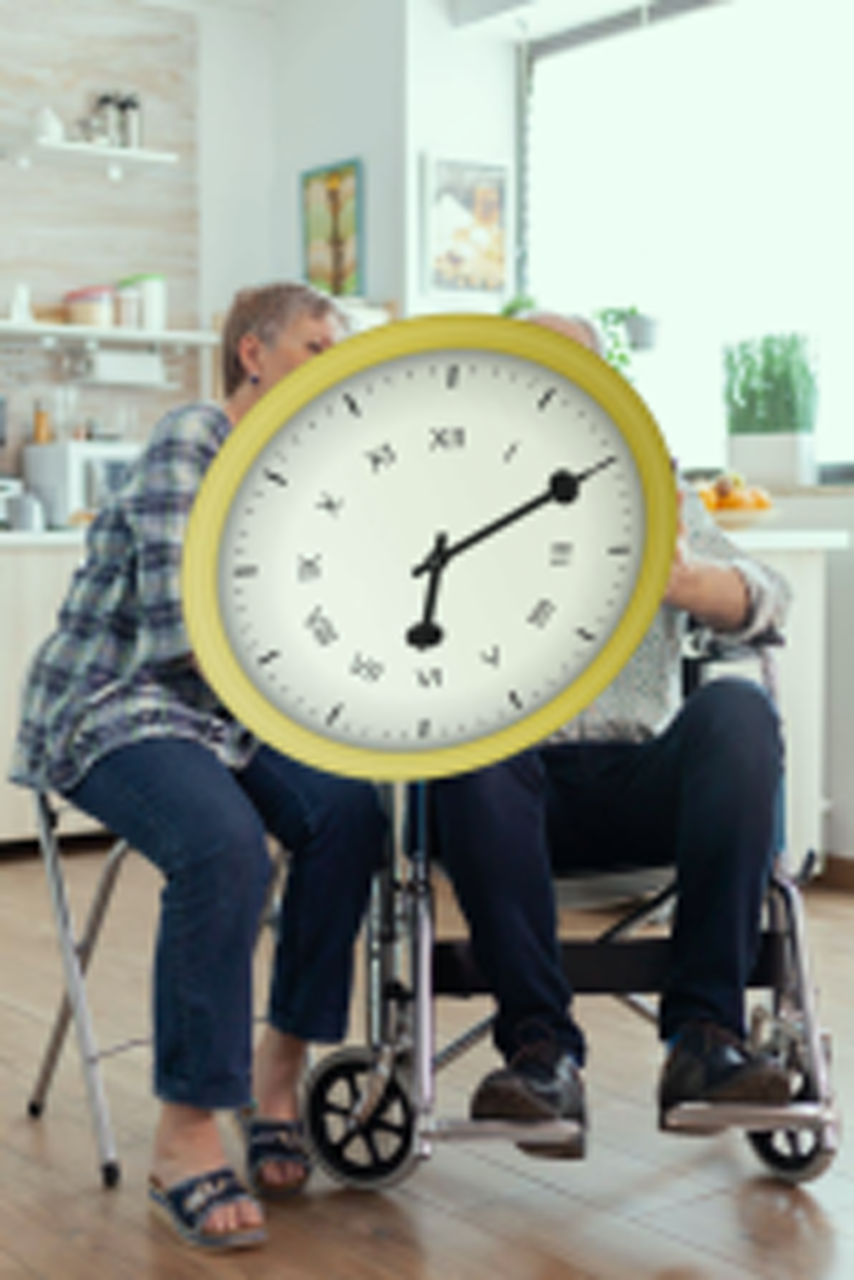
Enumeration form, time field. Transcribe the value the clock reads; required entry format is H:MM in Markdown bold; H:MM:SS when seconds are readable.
**6:10**
